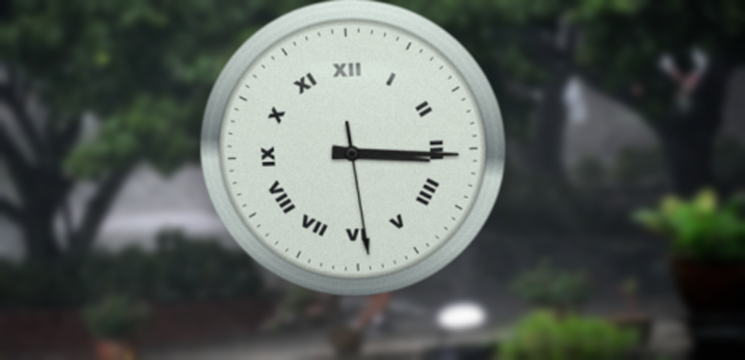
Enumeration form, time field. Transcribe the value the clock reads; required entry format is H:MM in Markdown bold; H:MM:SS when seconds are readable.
**3:15:29**
